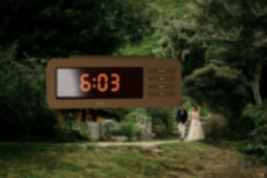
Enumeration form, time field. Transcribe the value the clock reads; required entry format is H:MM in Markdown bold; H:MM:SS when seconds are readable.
**6:03**
